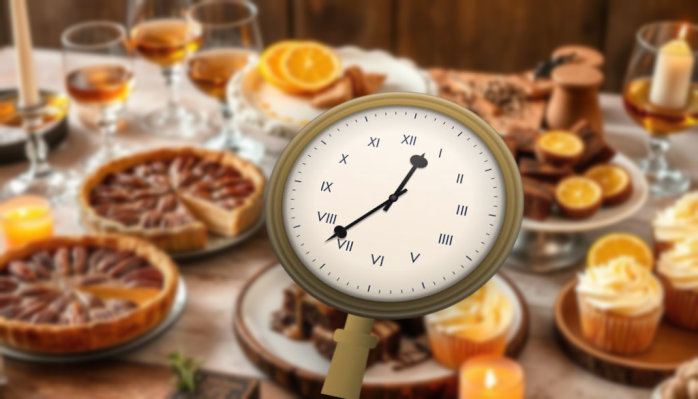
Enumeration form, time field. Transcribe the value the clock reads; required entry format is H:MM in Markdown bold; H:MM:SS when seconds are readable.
**12:37**
